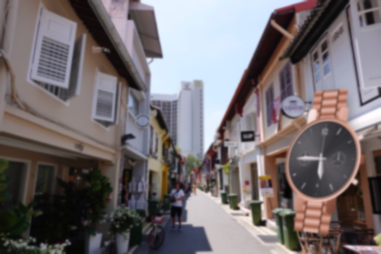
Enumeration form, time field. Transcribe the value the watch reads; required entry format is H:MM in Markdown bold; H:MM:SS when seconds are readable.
**5:45**
